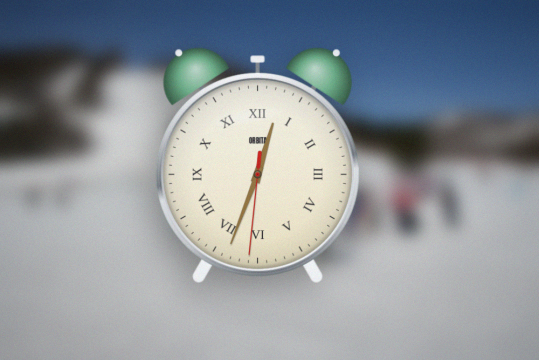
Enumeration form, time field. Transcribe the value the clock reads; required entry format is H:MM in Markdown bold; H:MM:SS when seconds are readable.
**12:33:31**
